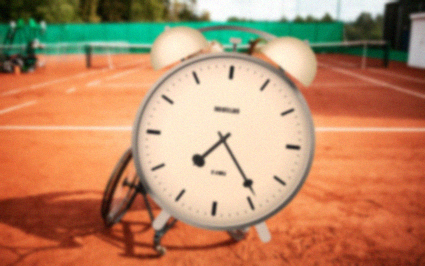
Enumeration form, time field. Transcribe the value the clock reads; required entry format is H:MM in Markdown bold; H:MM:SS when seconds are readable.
**7:24**
